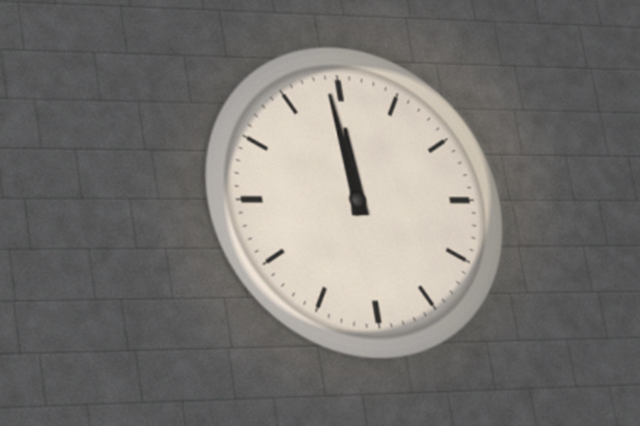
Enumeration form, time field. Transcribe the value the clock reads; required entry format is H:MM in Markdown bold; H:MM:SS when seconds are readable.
**11:59**
